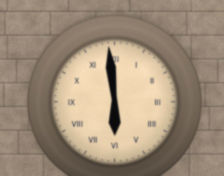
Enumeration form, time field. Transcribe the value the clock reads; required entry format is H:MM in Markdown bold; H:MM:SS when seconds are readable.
**5:59**
